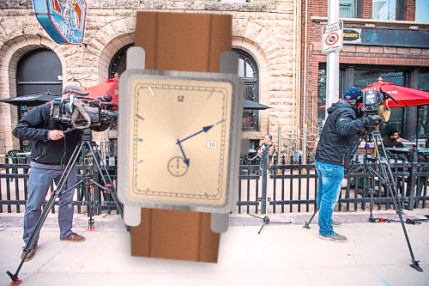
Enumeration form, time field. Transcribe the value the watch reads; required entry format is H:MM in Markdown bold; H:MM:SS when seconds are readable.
**5:10**
